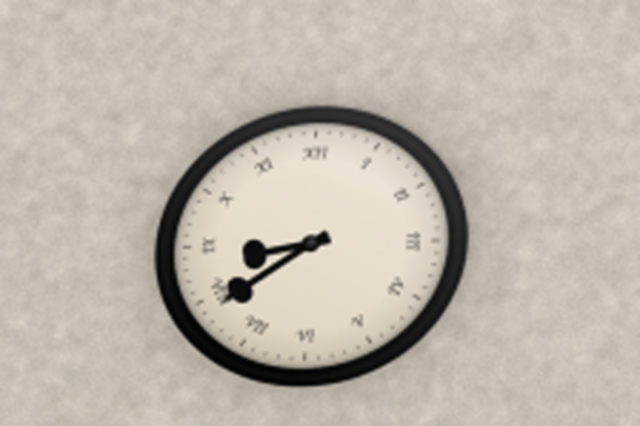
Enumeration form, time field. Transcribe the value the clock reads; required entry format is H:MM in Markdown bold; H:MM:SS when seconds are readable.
**8:39**
